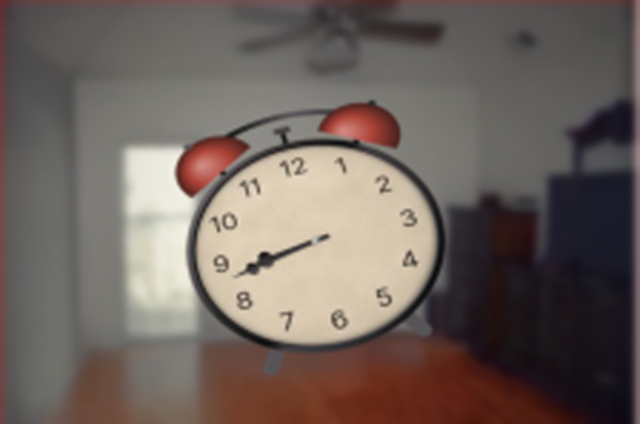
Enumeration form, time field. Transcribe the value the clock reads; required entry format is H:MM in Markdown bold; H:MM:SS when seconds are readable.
**8:43**
